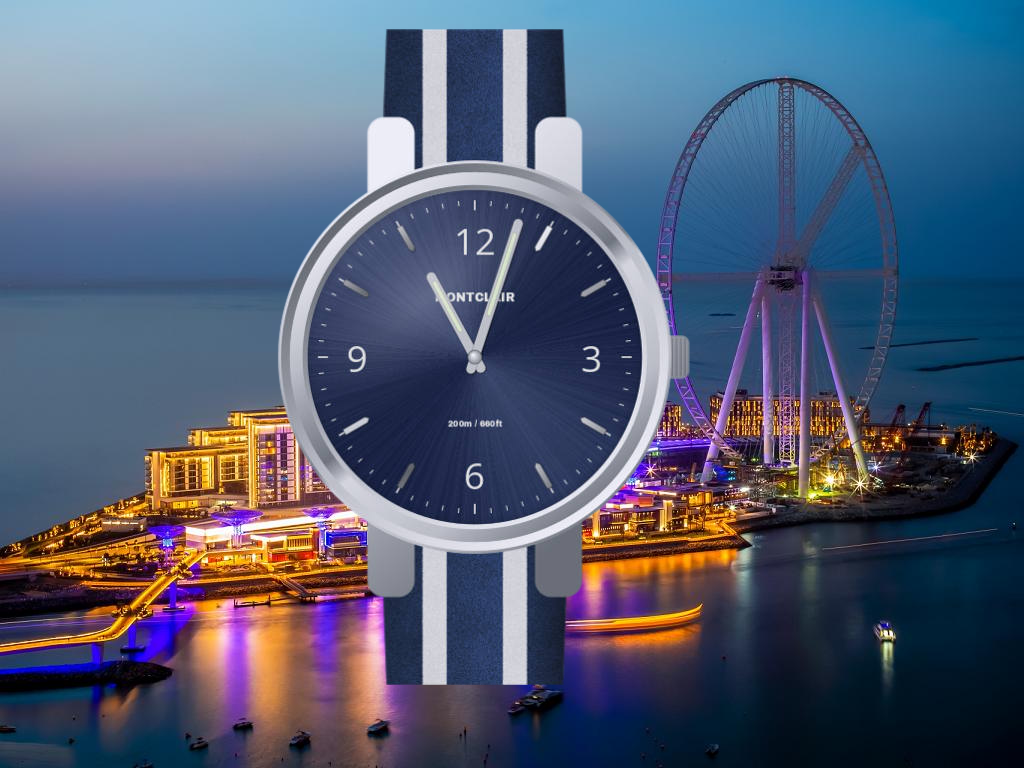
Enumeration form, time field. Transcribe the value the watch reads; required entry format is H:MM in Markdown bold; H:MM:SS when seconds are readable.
**11:03**
